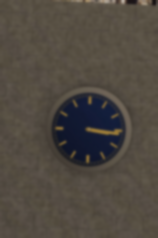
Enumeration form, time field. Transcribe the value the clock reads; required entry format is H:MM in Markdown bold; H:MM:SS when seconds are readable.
**3:16**
